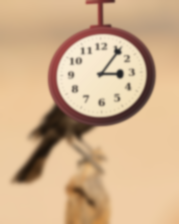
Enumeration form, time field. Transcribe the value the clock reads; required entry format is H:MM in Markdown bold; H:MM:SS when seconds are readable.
**3:06**
